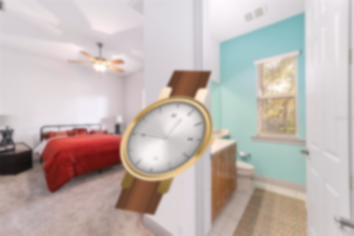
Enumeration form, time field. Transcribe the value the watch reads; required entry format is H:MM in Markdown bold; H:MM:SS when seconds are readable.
**12:46**
